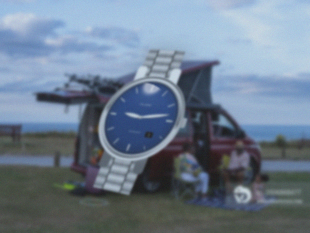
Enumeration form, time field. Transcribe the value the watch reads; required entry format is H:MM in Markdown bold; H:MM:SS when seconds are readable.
**9:13**
